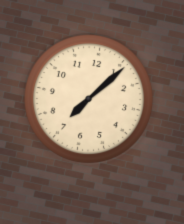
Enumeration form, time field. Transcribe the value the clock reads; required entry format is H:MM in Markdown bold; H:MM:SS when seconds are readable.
**7:06**
